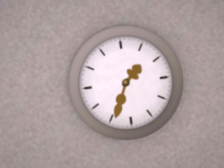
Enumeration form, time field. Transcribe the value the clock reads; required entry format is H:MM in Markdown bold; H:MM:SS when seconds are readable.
**1:34**
